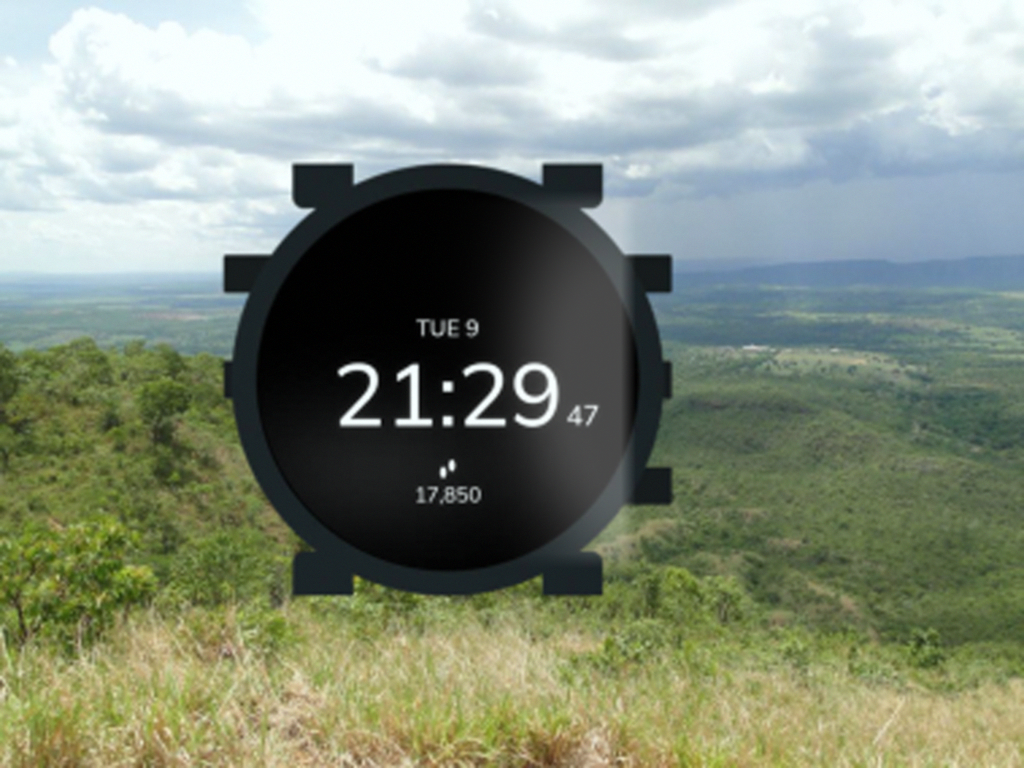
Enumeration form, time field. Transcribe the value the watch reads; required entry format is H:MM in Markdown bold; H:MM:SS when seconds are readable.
**21:29:47**
